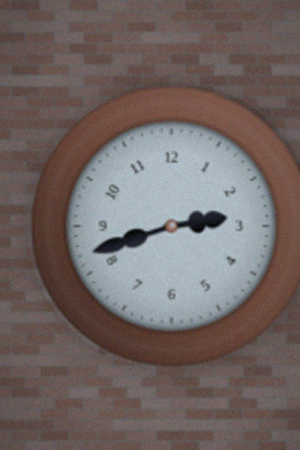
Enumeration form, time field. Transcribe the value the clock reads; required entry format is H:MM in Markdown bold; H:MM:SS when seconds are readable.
**2:42**
